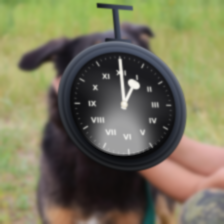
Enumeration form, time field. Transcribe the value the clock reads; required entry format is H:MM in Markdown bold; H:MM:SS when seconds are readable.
**1:00**
